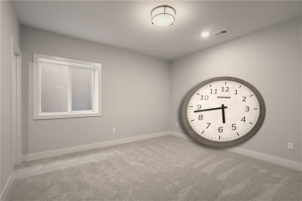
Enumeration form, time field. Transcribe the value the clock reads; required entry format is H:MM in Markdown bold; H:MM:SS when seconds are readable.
**5:43**
